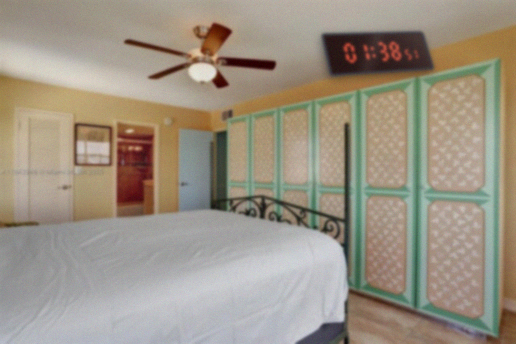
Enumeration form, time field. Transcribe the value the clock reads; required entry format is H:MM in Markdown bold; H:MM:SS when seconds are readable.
**1:38**
